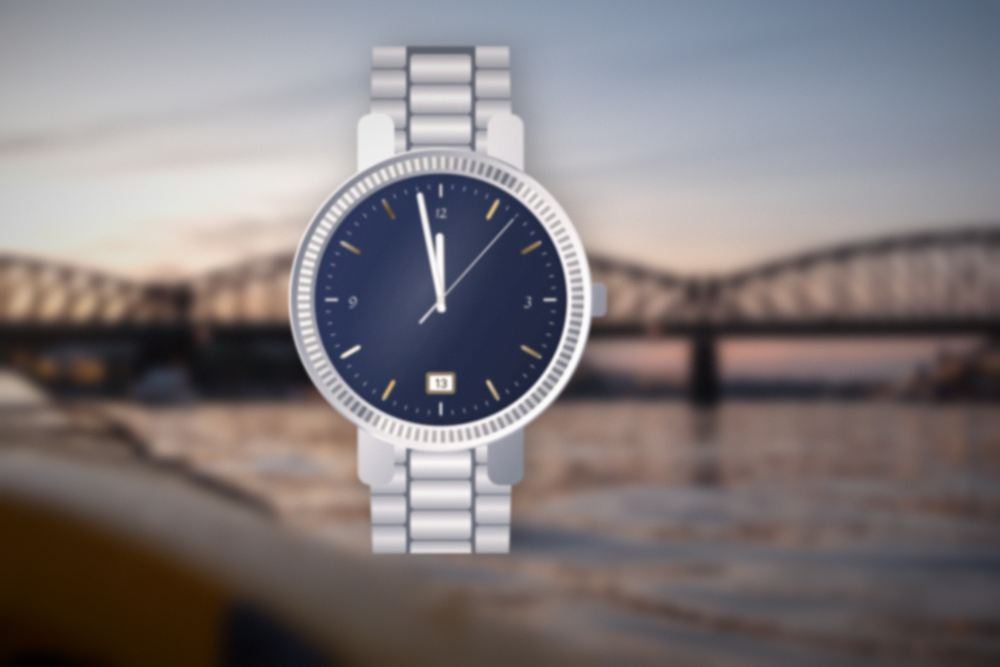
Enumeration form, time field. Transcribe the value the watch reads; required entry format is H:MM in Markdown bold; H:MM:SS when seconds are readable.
**11:58:07**
